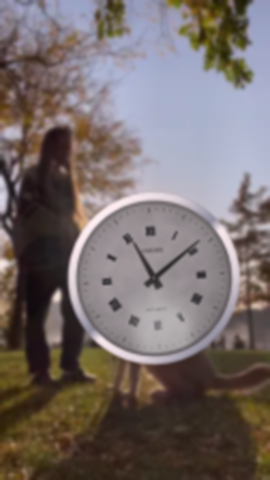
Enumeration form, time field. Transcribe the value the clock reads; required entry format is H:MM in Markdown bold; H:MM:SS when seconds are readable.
**11:09**
